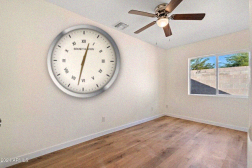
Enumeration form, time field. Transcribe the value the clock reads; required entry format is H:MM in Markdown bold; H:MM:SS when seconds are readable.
**12:32**
